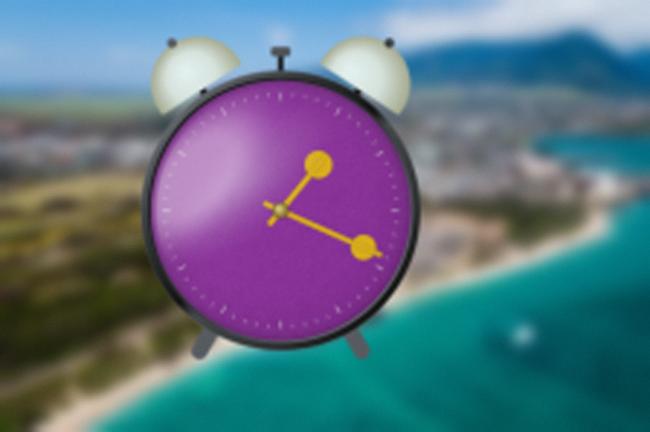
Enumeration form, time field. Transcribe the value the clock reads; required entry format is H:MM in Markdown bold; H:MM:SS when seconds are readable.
**1:19**
